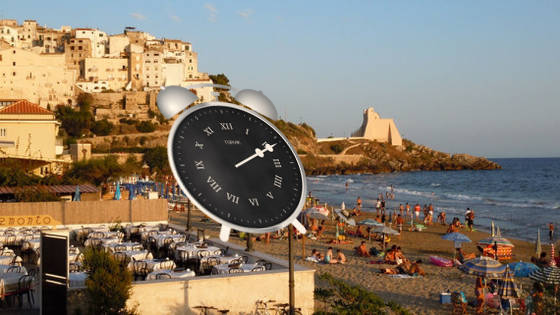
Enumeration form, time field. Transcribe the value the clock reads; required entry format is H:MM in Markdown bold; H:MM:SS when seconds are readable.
**2:11**
